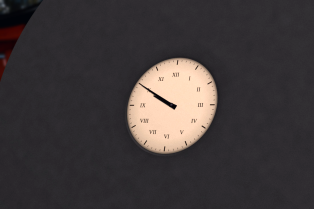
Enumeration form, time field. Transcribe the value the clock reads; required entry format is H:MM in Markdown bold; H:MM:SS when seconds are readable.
**9:50**
